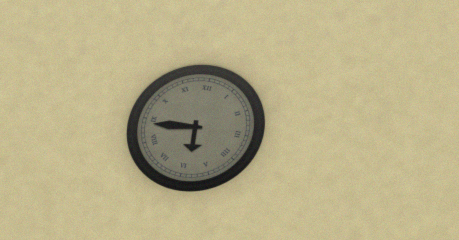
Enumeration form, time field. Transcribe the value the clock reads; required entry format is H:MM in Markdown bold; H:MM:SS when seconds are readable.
**5:44**
